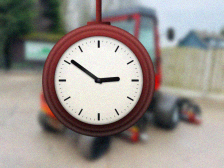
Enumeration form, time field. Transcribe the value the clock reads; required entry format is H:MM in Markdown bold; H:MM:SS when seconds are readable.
**2:51**
